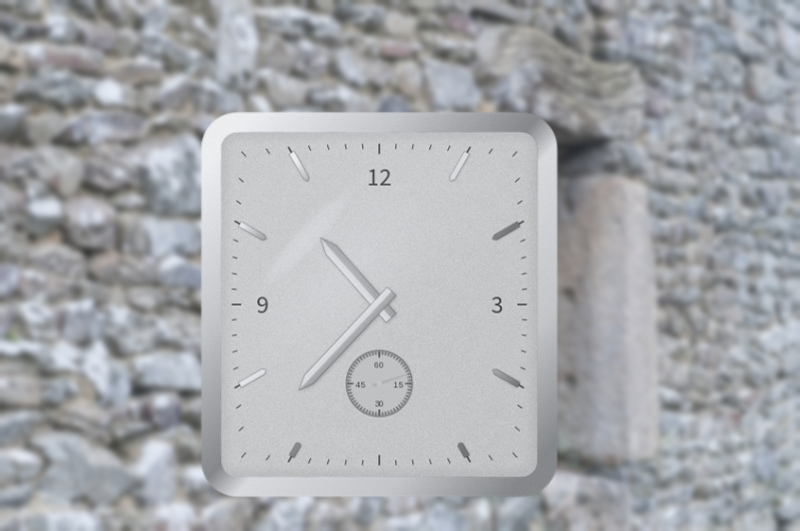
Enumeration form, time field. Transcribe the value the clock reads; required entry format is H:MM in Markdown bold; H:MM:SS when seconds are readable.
**10:37:12**
